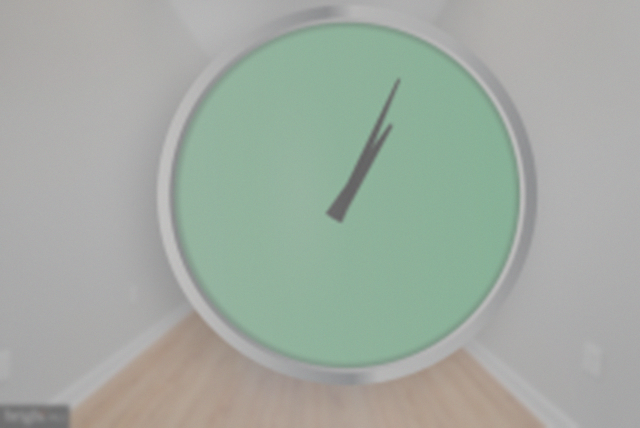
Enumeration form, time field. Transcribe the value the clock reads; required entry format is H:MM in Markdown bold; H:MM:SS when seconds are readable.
**1:04**
